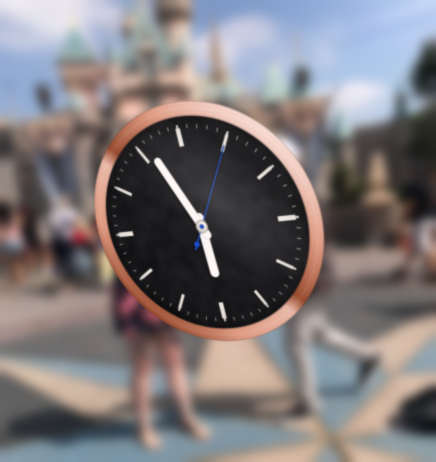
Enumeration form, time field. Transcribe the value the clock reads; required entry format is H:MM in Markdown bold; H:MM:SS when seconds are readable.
**5:56:05**
